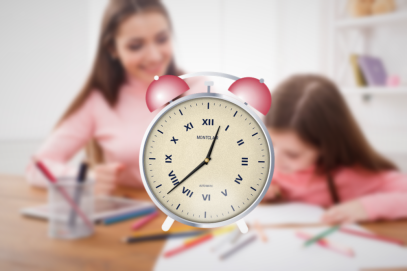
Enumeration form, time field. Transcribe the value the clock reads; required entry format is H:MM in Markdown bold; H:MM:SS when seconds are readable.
**12:38**
